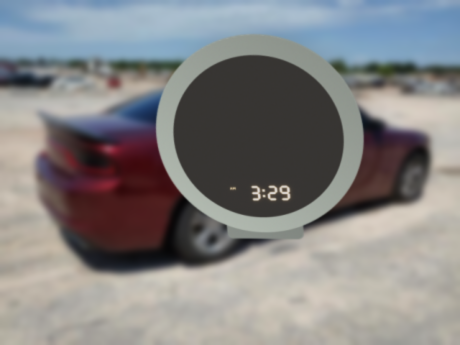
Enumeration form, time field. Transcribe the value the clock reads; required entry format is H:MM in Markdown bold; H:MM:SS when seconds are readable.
**3:29**
